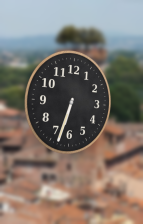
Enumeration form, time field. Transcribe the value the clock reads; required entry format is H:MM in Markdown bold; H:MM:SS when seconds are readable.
**6:33**
